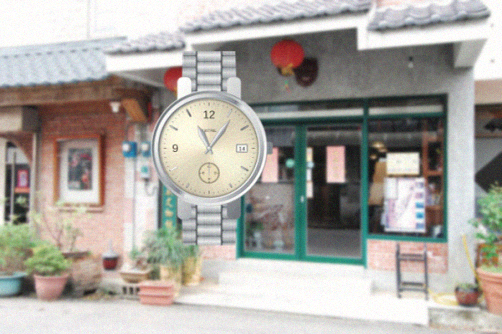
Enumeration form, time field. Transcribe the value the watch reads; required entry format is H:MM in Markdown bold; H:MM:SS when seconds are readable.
**11:06**
